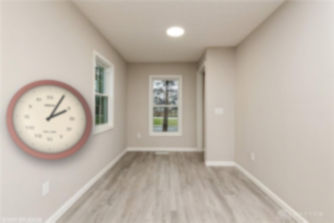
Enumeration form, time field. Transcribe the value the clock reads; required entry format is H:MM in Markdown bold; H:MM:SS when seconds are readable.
**2:05**
